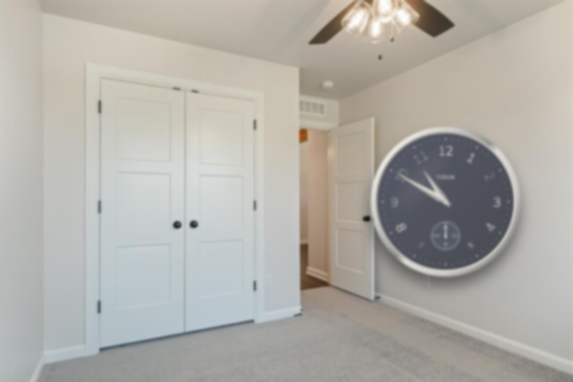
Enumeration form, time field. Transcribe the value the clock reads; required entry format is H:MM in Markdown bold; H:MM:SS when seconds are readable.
**10:50**
